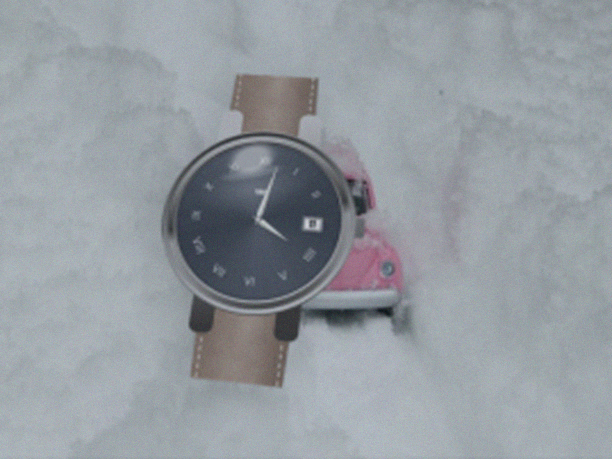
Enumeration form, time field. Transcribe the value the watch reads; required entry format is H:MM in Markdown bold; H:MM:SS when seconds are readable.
**4:02**
